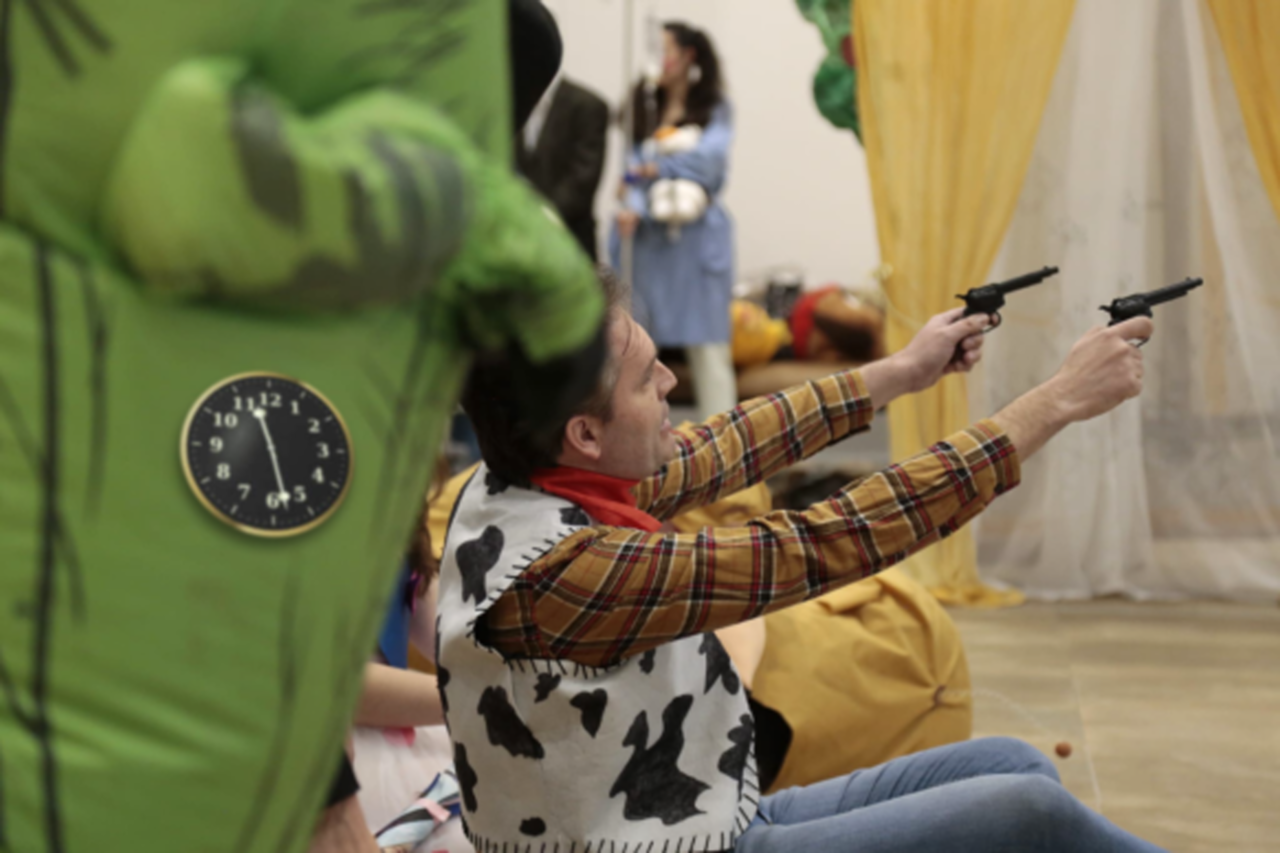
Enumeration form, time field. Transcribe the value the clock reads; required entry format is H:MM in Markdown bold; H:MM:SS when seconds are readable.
**11:28**
